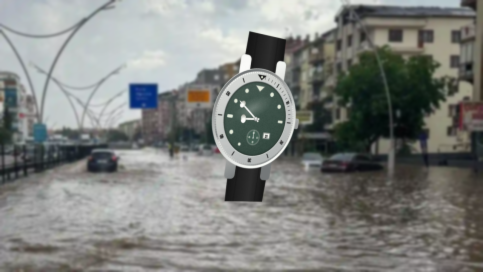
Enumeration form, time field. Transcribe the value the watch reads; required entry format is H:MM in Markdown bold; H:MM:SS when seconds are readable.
**8:51**
